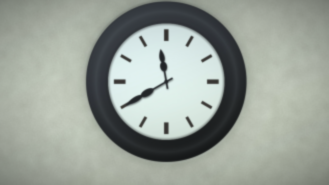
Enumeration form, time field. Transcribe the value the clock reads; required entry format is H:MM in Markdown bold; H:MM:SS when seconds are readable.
**11:40**
